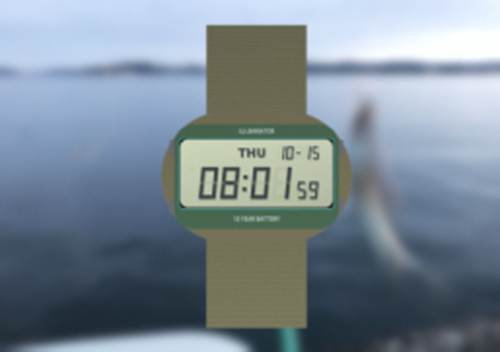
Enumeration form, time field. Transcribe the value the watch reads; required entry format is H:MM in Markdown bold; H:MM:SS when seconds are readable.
**8:01:59**
